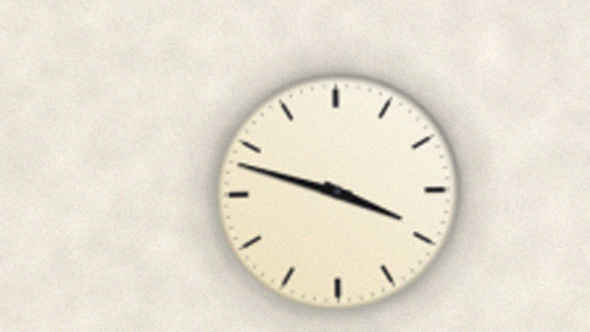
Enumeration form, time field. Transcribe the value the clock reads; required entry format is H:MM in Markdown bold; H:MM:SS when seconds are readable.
**3:48**
